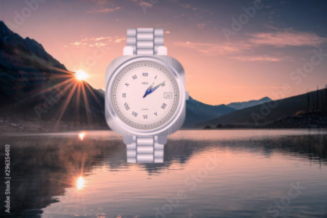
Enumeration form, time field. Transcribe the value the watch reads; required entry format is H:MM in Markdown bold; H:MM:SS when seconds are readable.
**1:09**
